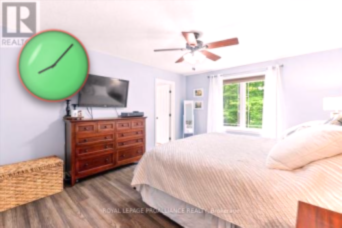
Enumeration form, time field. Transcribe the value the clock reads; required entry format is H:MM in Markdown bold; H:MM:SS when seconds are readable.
**8:07**
